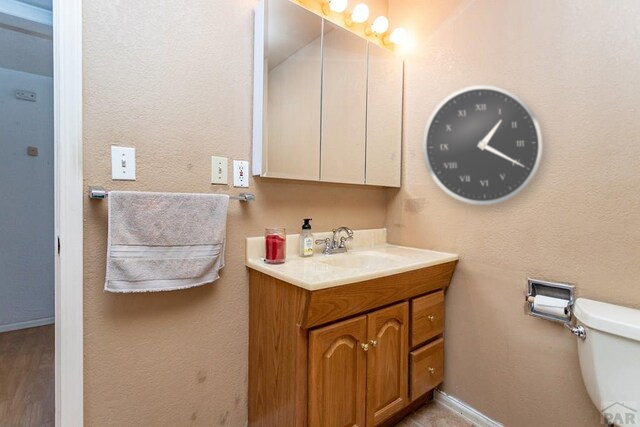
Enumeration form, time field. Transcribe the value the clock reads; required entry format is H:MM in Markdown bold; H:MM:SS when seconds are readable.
**1:20**
